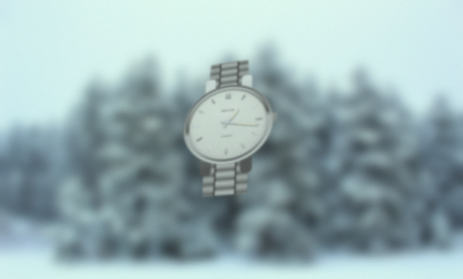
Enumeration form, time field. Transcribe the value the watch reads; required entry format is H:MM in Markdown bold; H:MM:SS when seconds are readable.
**1:17**
